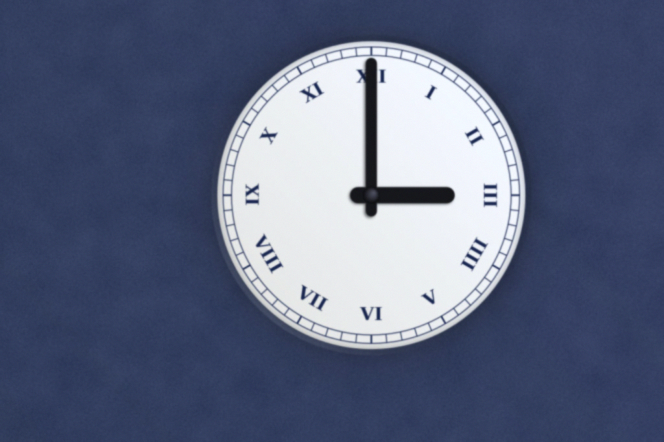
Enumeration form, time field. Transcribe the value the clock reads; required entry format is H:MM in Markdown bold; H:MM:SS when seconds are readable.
**3:00**
